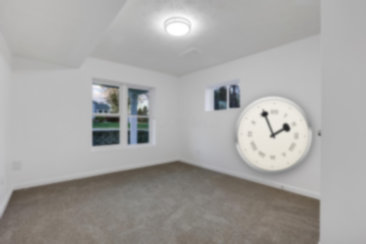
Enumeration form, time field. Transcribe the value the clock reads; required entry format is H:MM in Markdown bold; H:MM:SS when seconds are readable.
**1:56**
